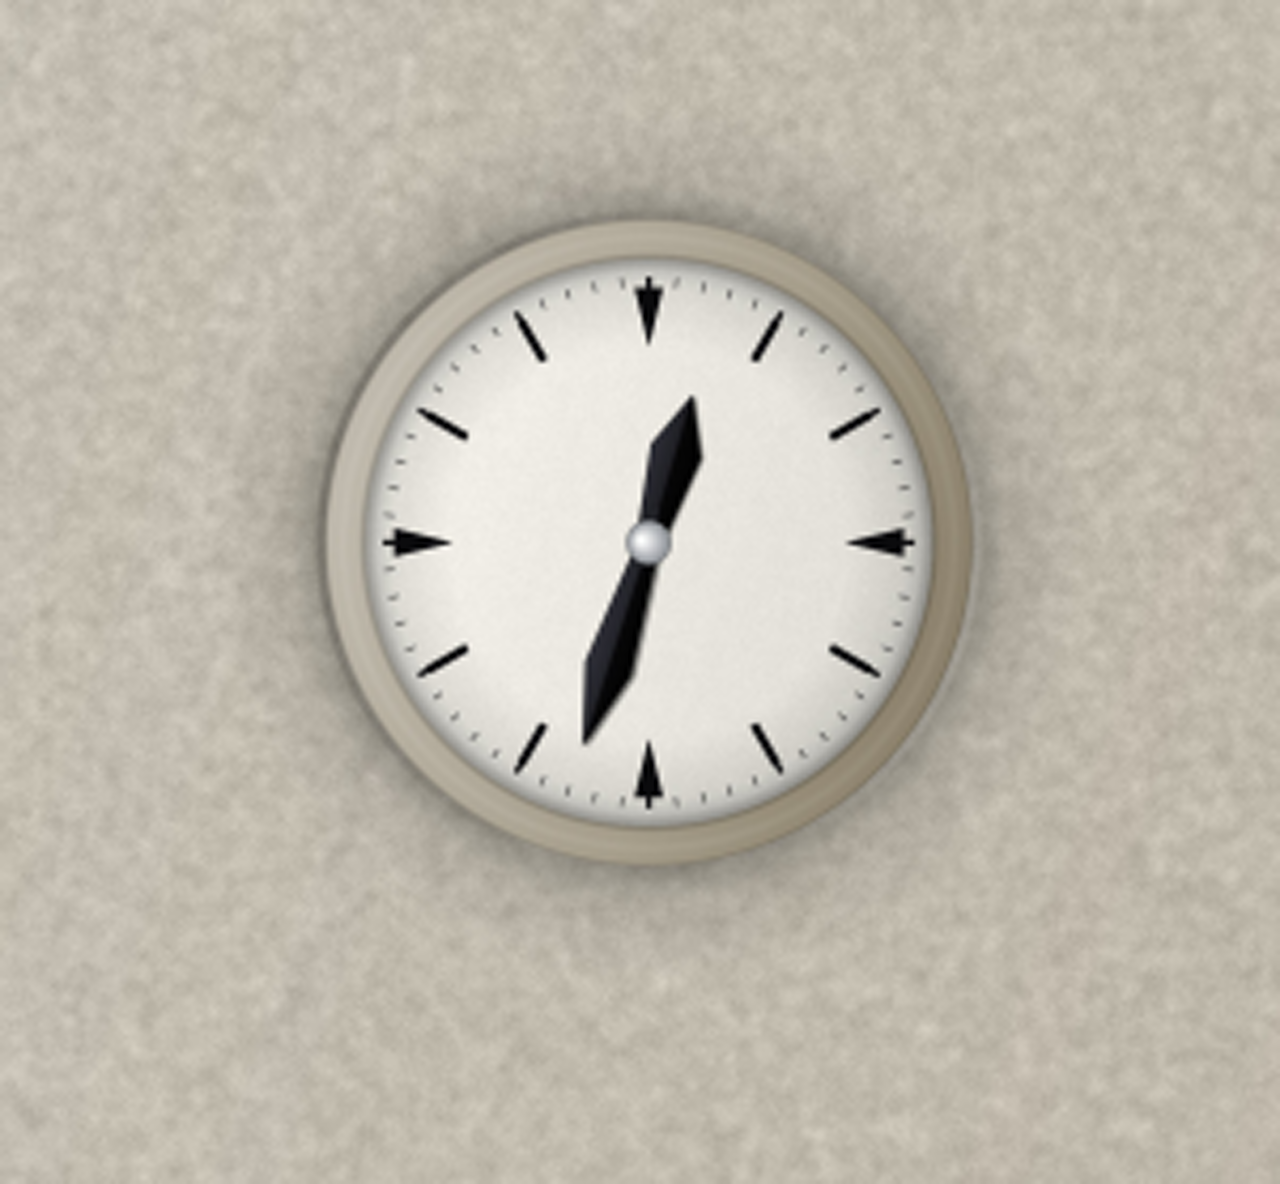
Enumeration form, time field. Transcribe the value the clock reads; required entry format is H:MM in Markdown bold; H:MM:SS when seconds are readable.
**12:33**
